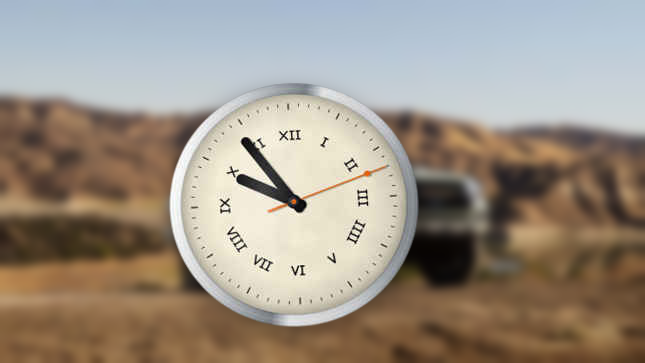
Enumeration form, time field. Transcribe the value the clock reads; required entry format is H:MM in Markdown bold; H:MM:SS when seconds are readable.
**9:54:12**
